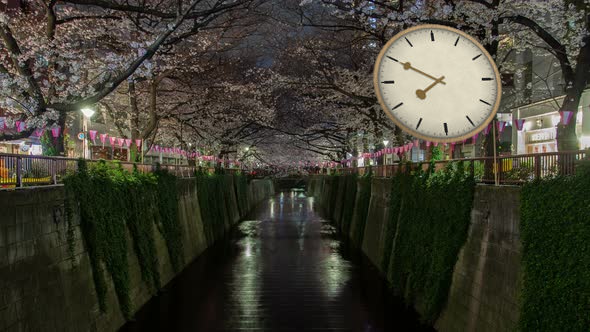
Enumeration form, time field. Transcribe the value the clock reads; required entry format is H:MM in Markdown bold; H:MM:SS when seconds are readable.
**7:50**
